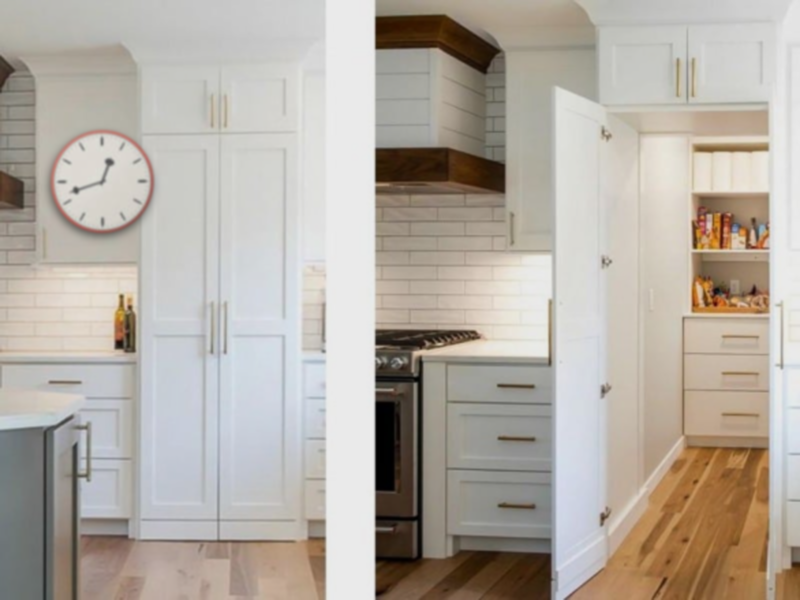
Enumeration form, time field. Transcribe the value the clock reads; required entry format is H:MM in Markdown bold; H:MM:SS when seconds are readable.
**12:42**
